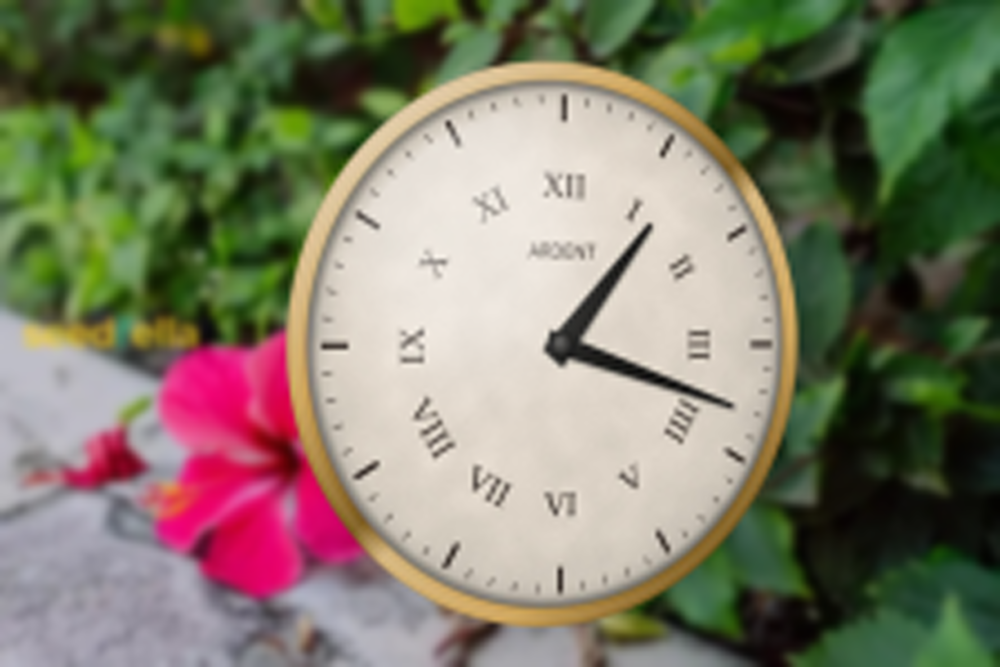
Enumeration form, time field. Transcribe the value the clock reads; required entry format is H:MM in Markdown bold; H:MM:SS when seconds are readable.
**1:18**
